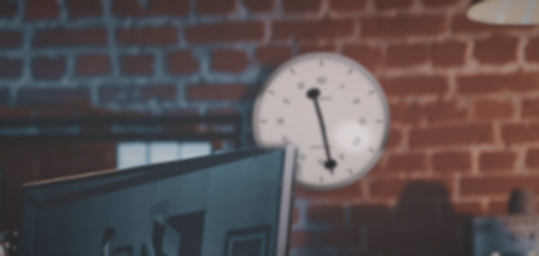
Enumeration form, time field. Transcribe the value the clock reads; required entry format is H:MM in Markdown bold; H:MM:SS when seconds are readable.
**11:28**
